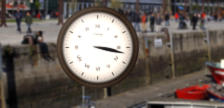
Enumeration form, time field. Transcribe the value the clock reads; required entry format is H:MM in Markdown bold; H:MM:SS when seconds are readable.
**3:17**
